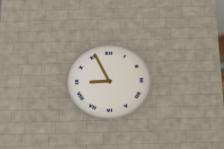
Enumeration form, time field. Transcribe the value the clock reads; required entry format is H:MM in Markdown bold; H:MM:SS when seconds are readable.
**8:56**
